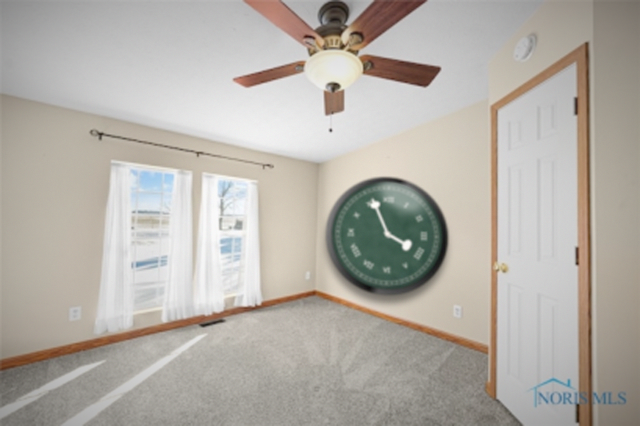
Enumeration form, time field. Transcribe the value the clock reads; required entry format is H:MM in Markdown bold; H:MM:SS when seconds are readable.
**3:56**
